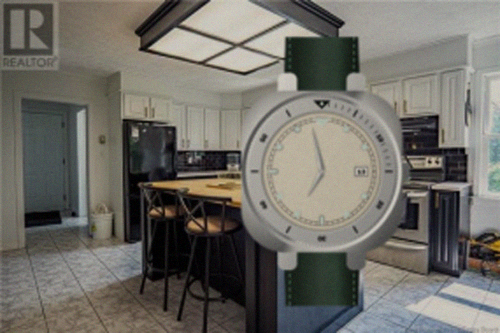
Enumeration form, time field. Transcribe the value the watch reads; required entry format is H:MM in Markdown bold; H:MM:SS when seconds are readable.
**6:58**
